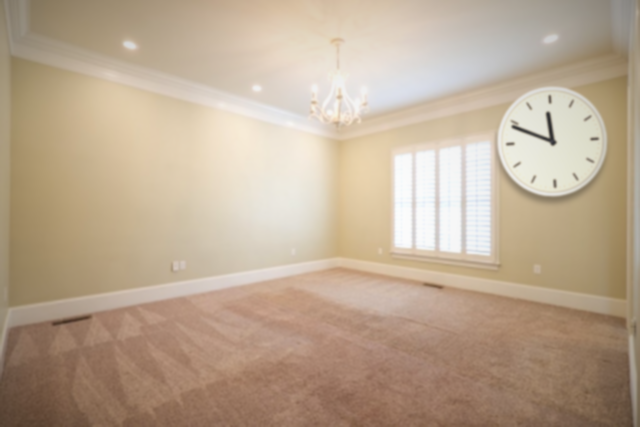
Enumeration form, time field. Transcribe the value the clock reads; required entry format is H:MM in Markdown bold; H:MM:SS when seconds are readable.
**11:49**
